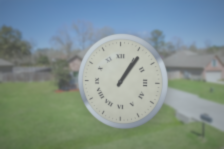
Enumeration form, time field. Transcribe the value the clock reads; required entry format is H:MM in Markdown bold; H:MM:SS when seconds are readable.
**1:06**
